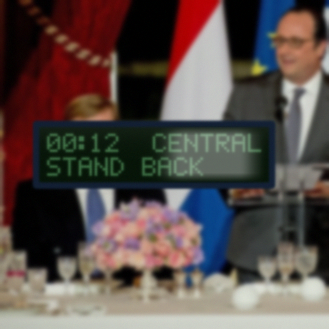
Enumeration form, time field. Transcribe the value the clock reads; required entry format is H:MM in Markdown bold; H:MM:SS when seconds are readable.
**0:12**
